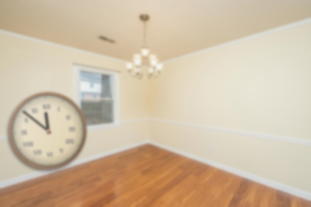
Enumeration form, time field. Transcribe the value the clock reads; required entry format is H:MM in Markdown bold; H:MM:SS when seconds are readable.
**11:52**
